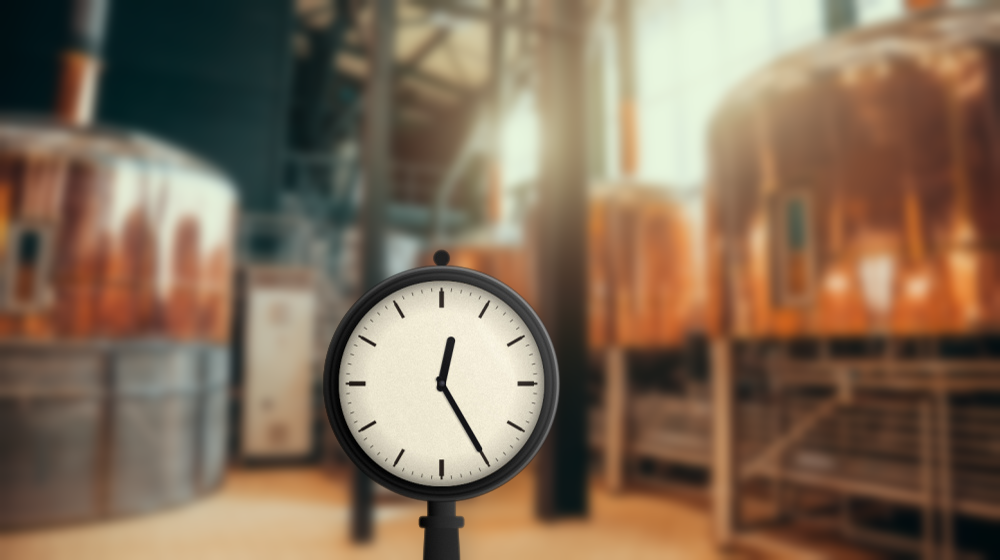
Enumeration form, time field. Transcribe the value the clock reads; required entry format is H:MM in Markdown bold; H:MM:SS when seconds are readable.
**12:25**
